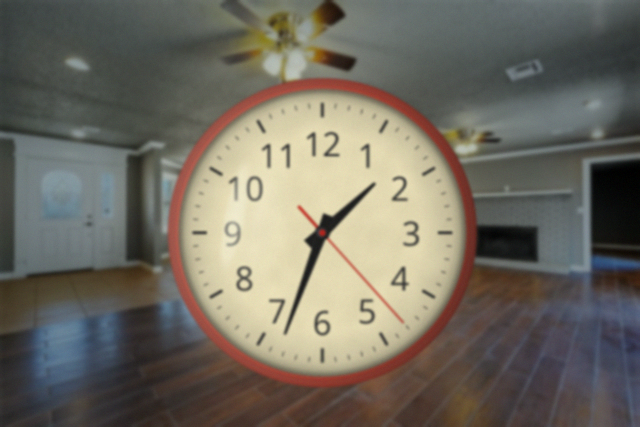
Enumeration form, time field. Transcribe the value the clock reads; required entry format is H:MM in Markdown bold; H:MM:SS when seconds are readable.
**1:33:23**
